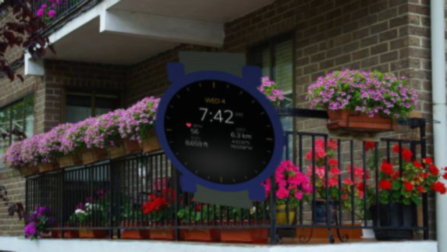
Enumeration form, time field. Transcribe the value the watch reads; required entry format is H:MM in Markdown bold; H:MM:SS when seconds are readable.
**7:42**
